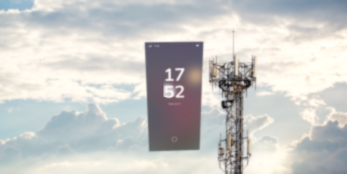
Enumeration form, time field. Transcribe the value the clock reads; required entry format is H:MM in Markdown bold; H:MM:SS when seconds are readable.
**17:52**
